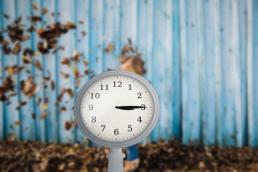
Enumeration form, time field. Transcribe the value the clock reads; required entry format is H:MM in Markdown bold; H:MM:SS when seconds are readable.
**3:15**
